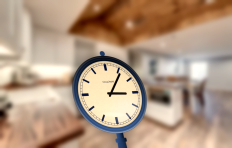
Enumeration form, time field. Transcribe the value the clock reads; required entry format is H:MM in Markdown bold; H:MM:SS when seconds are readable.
**3:06**
